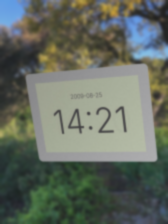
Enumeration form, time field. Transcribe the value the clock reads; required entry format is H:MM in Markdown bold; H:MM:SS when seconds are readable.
**14:21**
